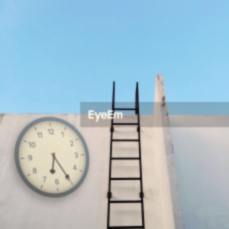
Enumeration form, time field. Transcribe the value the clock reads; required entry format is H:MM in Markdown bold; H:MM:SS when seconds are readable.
**6:25**
